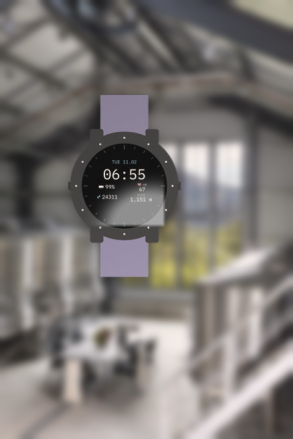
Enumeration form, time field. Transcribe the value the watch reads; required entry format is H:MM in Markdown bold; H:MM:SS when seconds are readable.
**6:55**
